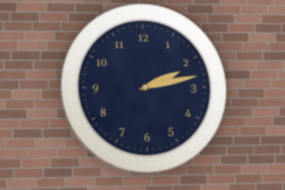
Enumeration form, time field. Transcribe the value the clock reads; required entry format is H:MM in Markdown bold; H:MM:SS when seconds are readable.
**2:13**
